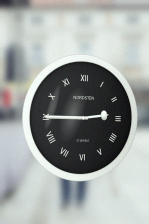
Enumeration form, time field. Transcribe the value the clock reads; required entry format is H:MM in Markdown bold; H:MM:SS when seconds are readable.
**2:45**
